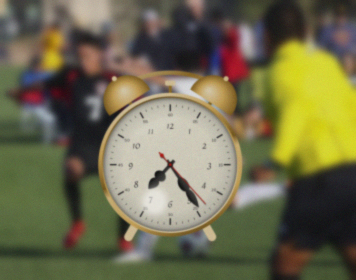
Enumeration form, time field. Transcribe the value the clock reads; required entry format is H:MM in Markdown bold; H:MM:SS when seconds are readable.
**7:24:23**
